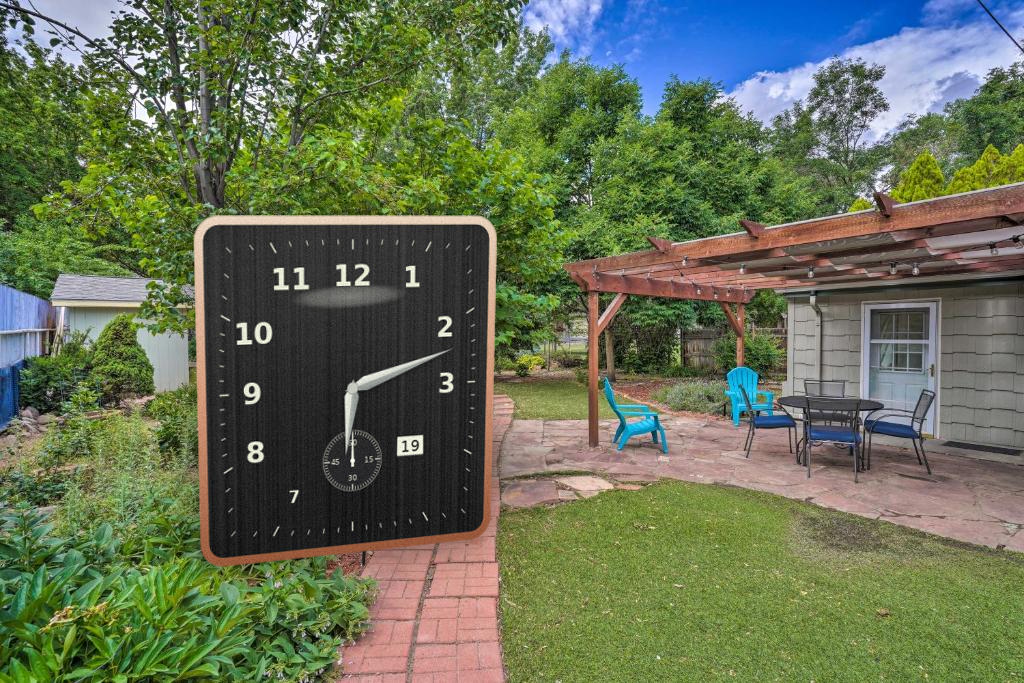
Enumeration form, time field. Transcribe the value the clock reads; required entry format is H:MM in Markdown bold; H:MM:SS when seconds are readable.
**6:12**
